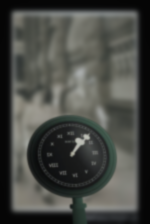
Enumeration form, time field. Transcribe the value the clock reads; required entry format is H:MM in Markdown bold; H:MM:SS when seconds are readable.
**1:07**
